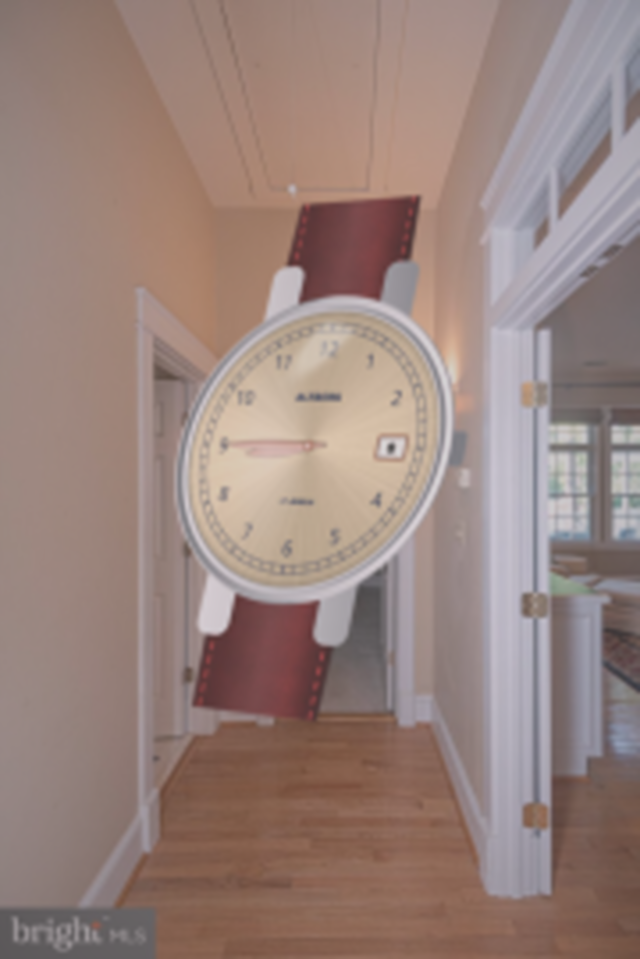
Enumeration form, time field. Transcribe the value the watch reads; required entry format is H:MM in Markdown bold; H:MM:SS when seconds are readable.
**8:45**
